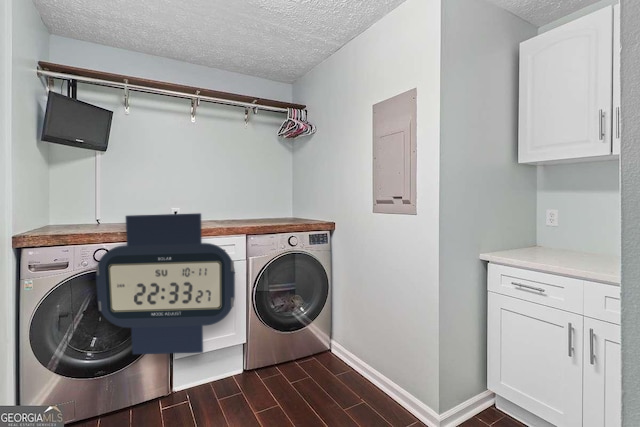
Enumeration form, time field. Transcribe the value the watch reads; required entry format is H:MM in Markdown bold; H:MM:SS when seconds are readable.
**22:33:27**
